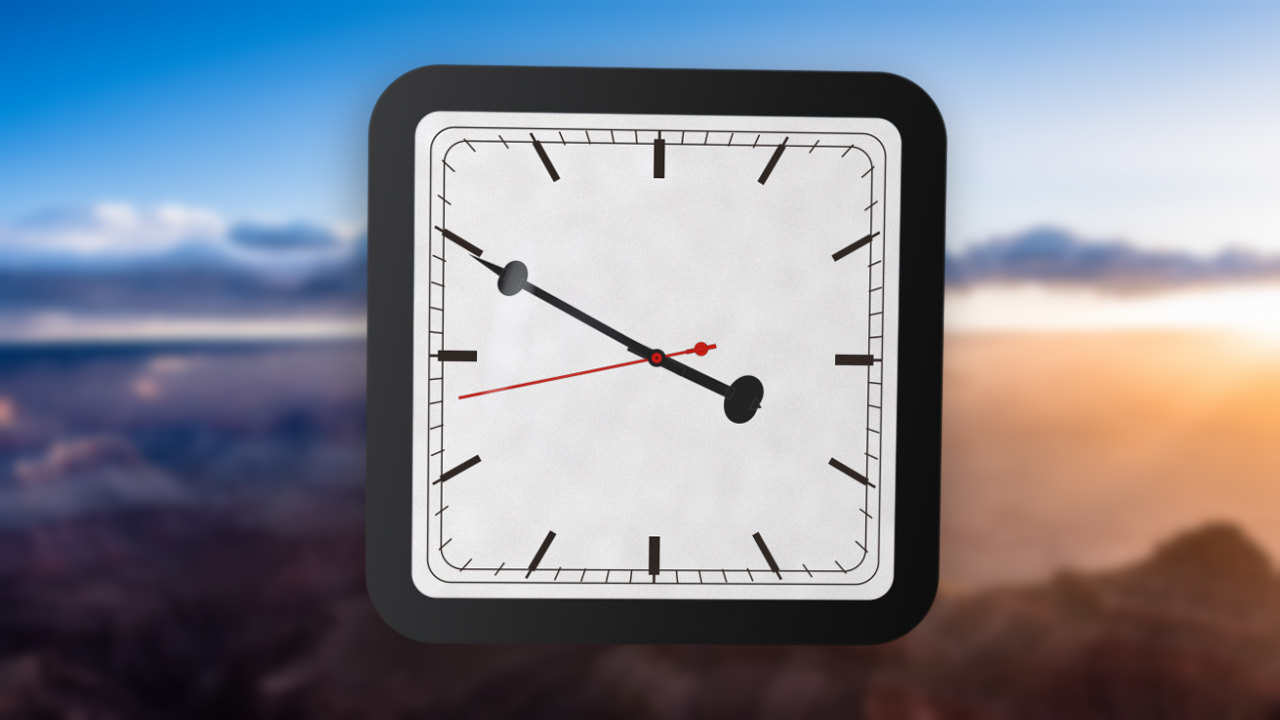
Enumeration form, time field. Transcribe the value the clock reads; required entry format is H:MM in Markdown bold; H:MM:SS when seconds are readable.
**3:49:43**
